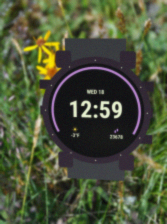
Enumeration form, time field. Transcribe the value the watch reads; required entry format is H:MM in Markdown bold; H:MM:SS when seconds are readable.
**12:59**
